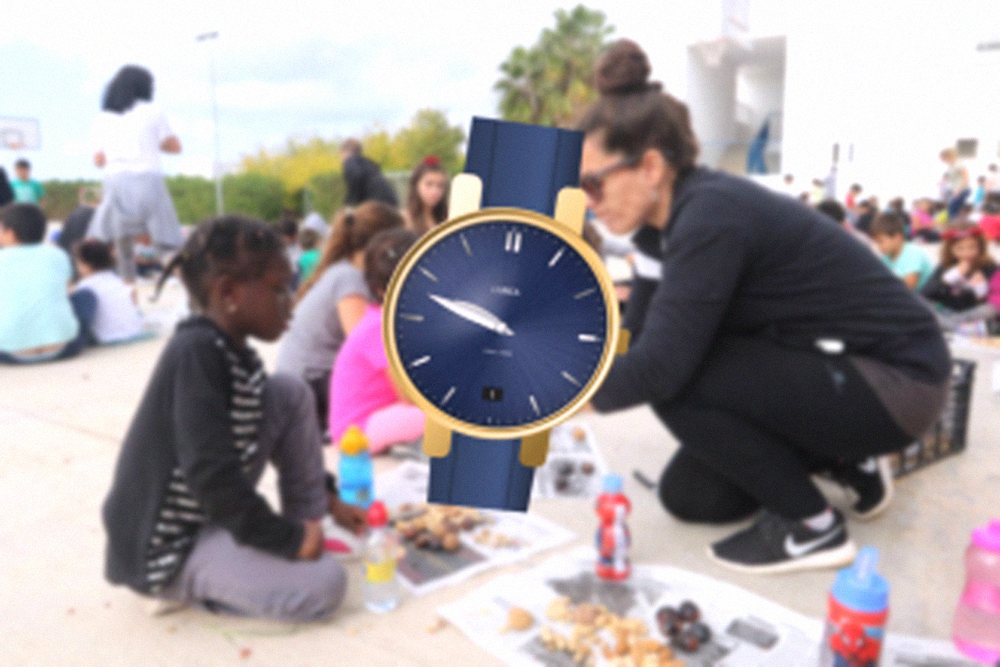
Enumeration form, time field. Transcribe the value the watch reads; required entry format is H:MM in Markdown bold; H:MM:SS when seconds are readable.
**9:48**
